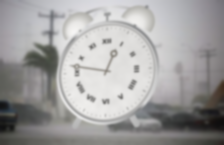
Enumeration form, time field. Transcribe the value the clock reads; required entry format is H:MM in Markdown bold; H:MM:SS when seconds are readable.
**12:47**
